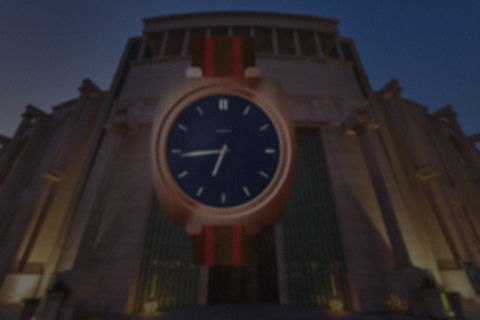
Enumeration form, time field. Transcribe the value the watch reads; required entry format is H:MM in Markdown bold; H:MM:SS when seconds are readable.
**6:44**
